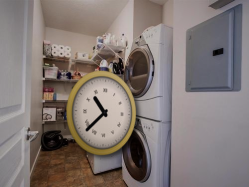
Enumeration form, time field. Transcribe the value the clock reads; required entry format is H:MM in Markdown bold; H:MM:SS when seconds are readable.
**10:38**
